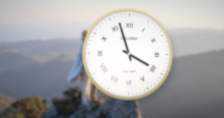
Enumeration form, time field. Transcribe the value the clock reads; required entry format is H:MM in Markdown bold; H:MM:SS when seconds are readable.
**3:57**
